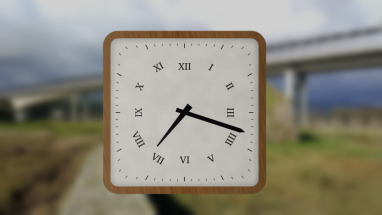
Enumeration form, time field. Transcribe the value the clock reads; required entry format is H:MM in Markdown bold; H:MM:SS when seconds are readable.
**7:18**
